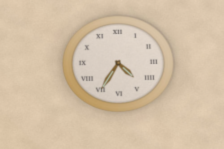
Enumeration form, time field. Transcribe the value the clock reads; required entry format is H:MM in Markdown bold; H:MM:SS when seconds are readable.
**4:35**
